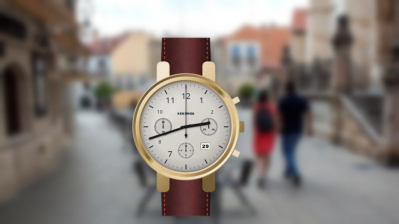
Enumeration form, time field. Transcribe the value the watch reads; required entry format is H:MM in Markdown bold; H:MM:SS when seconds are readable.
**2:42**
